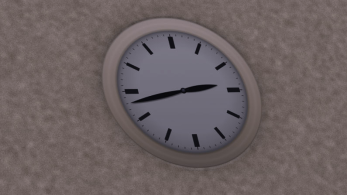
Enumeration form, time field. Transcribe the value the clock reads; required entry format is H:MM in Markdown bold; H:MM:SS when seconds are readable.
**2:43**
